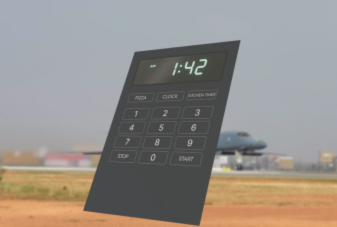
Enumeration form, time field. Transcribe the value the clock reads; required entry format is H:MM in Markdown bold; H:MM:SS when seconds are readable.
**1:42**
